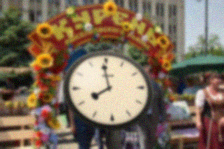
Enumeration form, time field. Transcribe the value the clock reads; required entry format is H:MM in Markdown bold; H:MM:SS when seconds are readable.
**7:59**
